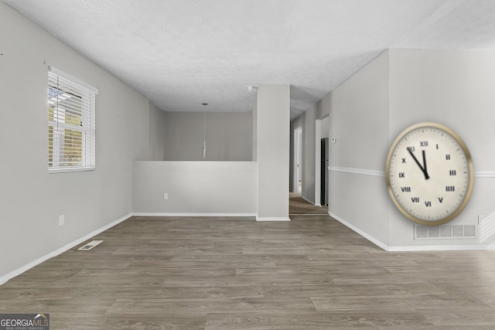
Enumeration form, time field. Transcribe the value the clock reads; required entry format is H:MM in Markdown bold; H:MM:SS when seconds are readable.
**11:54**
